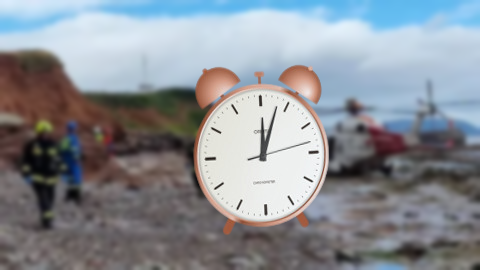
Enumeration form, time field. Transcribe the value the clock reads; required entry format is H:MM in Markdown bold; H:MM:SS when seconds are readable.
**12:03:13**
